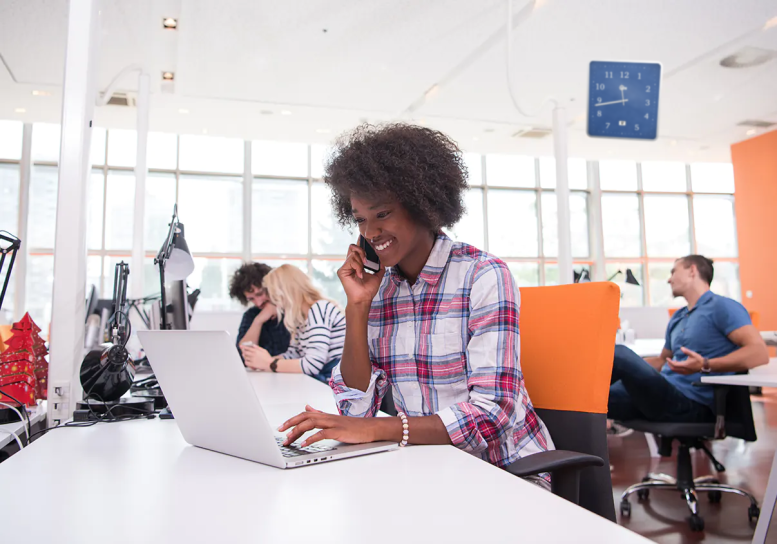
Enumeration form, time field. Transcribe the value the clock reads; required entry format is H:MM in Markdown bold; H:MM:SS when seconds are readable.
**11:43**
